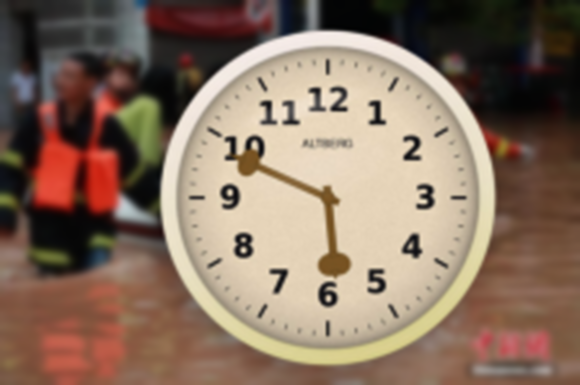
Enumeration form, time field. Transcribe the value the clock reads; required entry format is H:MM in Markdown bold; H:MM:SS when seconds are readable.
**5:49**
